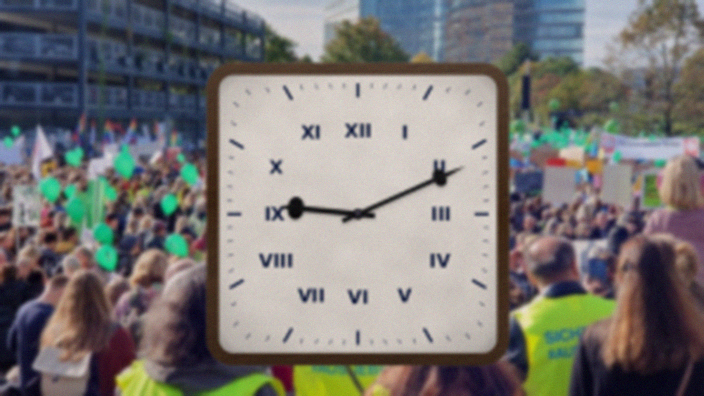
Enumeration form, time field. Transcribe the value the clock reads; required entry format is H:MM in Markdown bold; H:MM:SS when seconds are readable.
**9:11**
